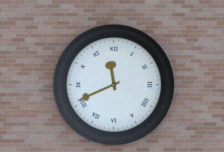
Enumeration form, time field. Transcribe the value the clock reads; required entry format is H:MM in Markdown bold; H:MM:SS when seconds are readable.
**11:41**
